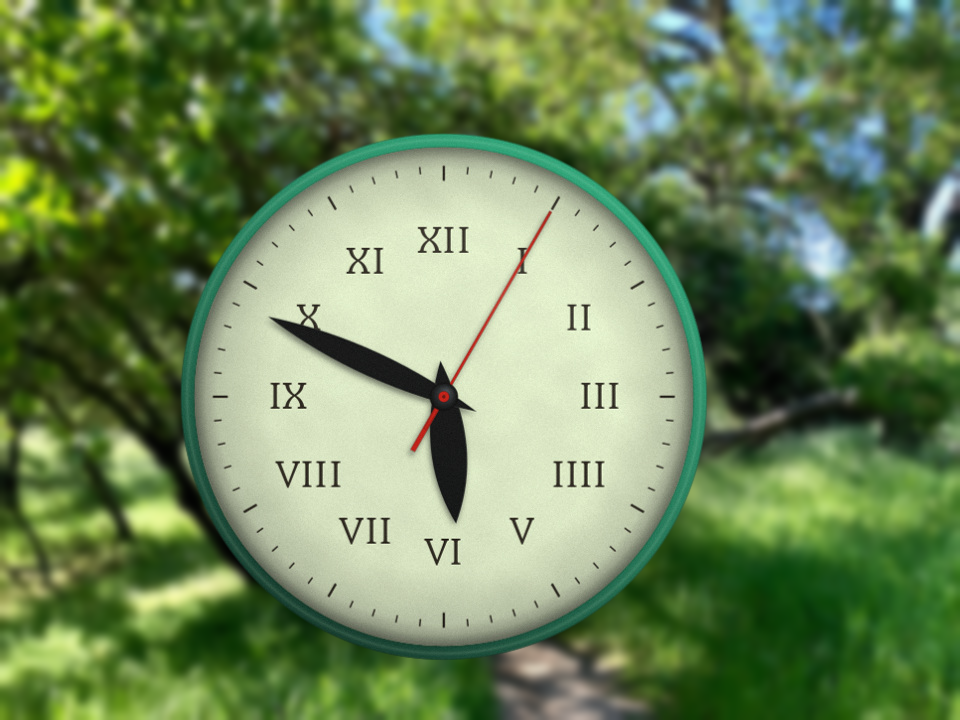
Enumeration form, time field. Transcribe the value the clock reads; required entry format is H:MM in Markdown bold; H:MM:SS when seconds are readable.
**5:49:05**
